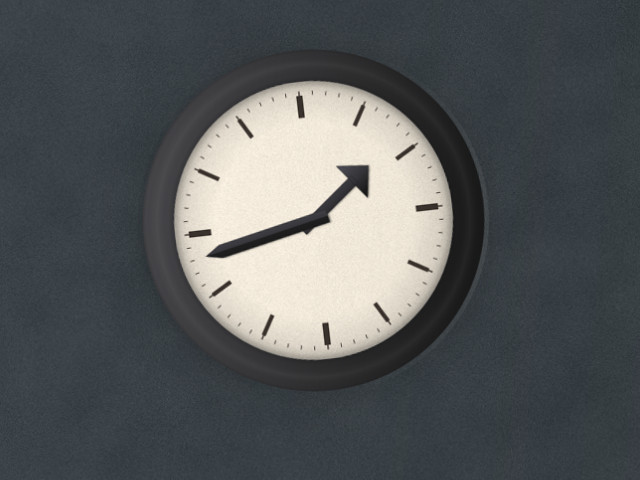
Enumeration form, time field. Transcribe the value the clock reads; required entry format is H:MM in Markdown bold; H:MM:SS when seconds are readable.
**1:43**
